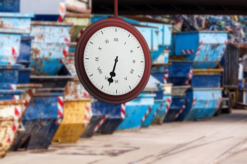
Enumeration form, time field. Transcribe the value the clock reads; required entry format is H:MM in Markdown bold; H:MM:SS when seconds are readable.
**6:33**
